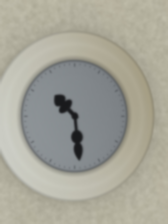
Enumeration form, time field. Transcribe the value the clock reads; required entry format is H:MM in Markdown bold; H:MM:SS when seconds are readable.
**10:29**
